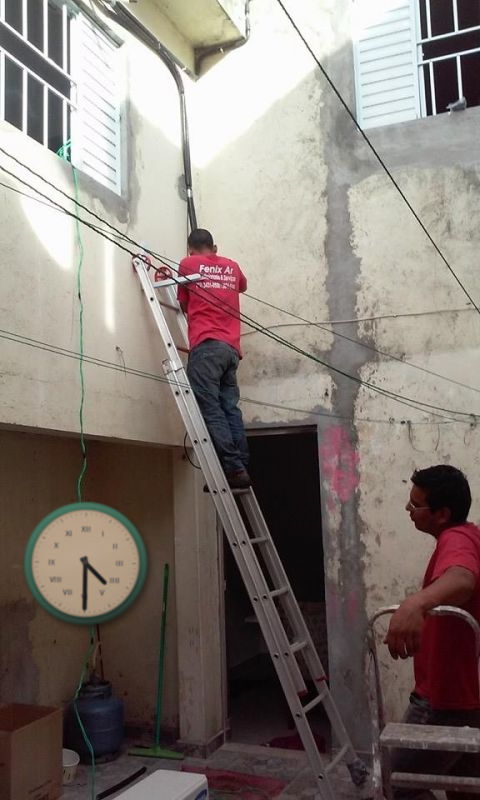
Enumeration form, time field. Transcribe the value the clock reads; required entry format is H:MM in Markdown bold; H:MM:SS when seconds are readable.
**4:30**
